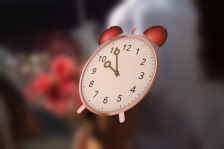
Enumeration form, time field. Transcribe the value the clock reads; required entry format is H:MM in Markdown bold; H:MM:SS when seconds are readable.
**9:56**
